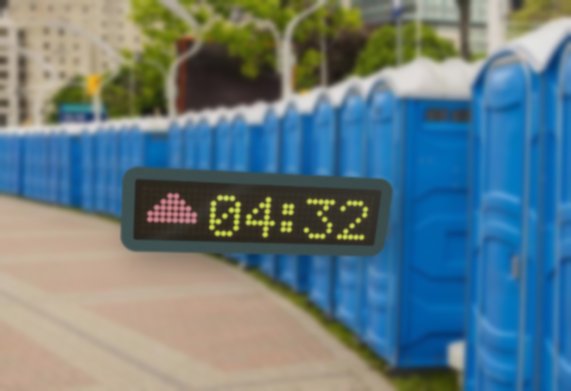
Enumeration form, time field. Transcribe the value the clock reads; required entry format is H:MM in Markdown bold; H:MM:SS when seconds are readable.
**4:32**
